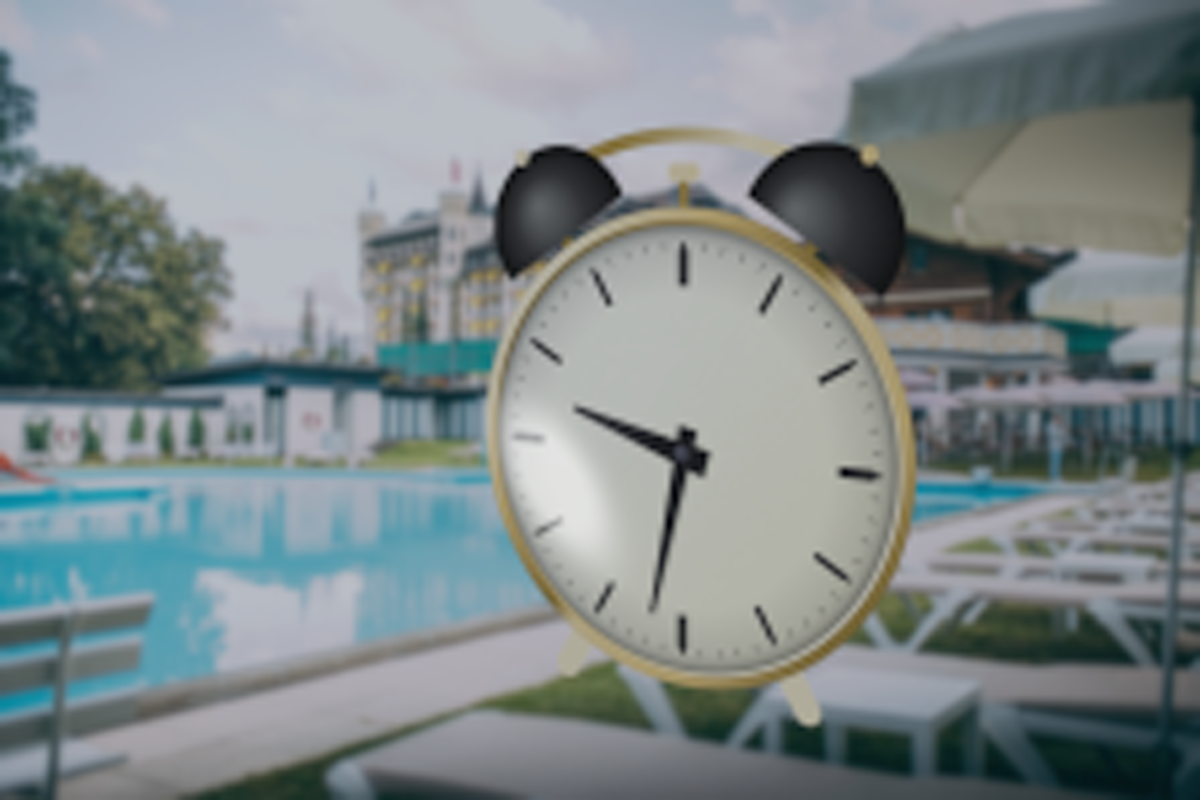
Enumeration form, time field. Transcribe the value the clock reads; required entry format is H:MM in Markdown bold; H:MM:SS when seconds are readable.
**9:32**
